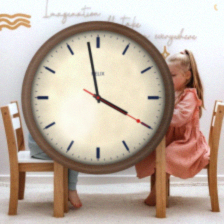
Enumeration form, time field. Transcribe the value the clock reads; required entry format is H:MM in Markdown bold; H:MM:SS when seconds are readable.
**3:58:20**
